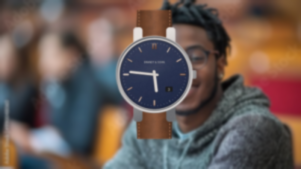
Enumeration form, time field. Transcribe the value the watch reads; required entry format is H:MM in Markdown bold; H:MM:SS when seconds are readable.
**5:46**
